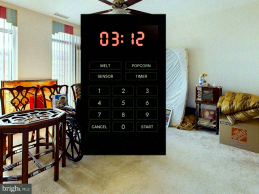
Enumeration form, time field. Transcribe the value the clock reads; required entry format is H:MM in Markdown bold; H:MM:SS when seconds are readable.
**3:12**
